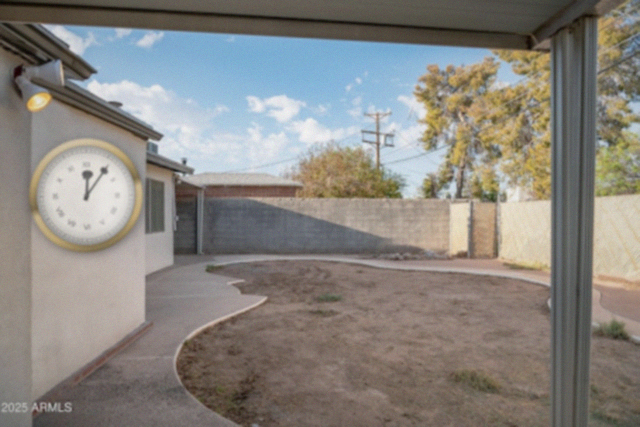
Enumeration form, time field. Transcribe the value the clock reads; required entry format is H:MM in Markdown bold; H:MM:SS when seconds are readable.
**12:06**
